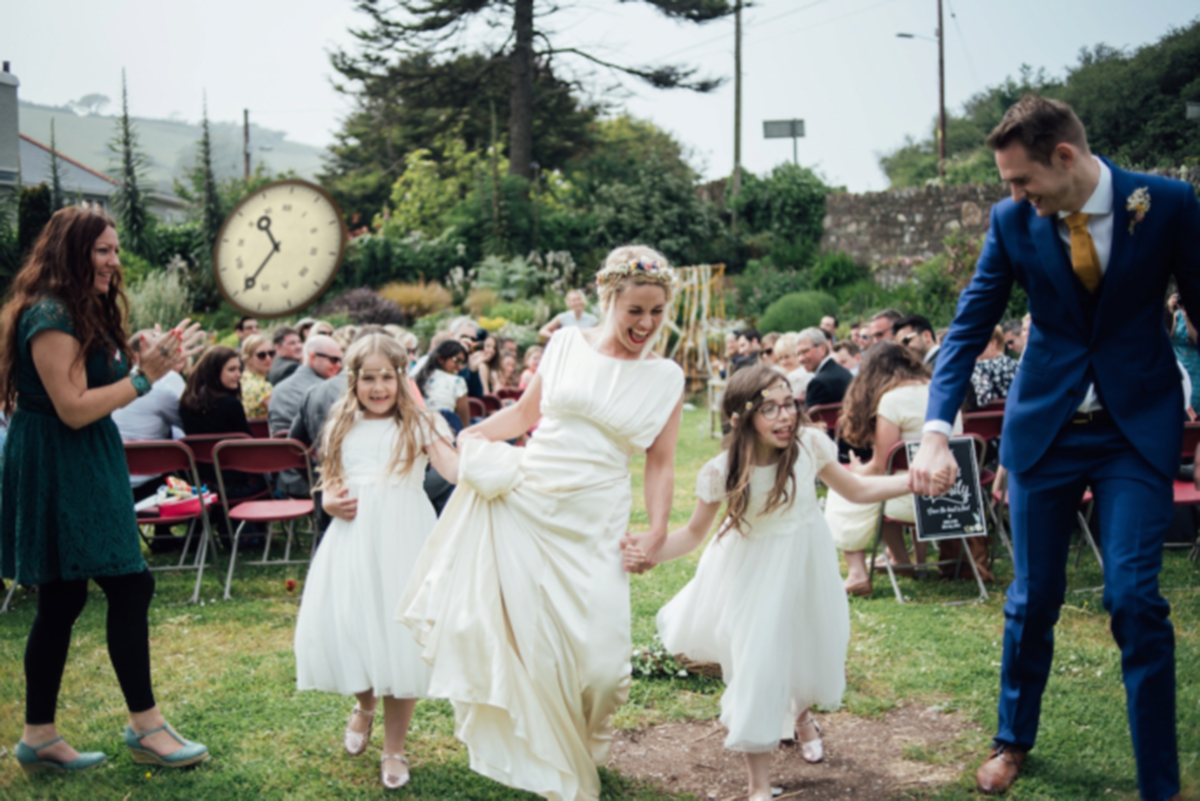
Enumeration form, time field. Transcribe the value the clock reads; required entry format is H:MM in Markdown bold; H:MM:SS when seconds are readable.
**10:34**
